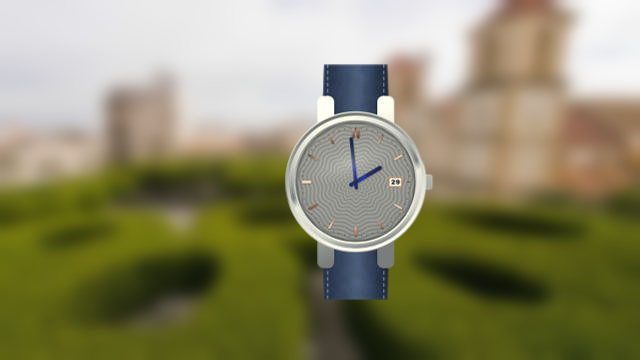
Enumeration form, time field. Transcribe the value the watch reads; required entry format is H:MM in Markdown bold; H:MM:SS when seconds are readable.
**1:59**
